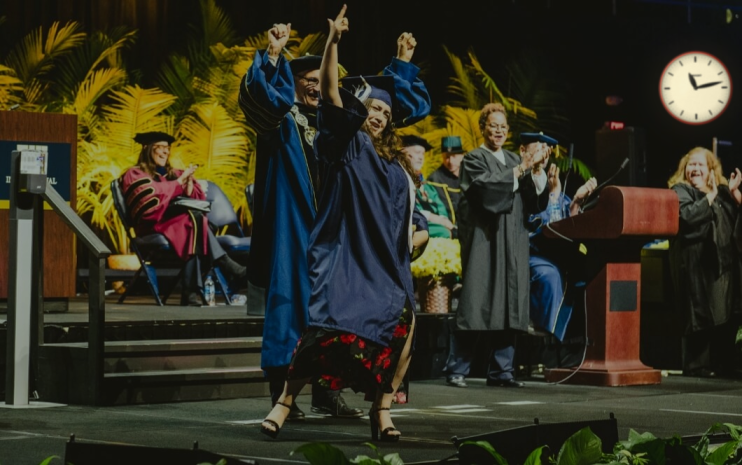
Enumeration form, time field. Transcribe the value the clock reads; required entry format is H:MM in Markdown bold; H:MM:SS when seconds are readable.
**11:13**
